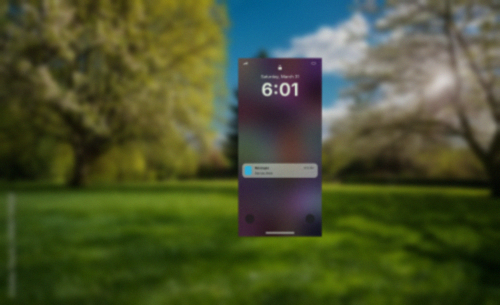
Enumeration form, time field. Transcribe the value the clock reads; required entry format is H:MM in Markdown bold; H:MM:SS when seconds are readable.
**6:01**
